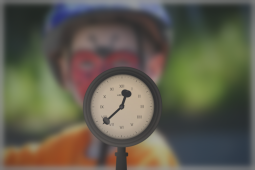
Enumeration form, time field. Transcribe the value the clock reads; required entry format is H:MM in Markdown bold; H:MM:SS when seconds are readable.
**12:38**
